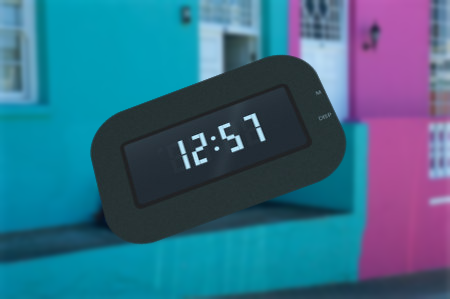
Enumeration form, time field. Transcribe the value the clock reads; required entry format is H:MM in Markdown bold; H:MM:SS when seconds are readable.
**12:57**
